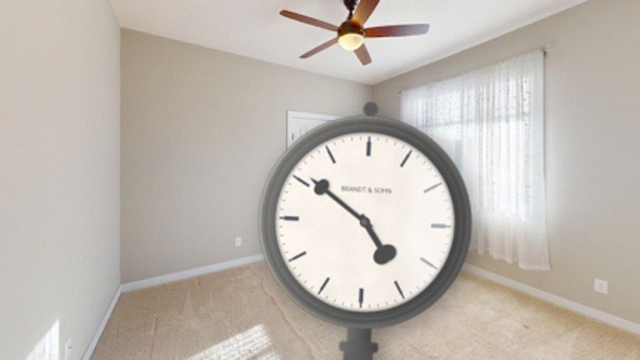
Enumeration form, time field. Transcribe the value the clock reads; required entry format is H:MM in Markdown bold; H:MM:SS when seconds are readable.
**4:51**
